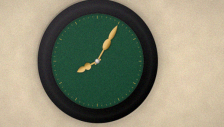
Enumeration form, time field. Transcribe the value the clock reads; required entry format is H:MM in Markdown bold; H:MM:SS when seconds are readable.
**8:05**
